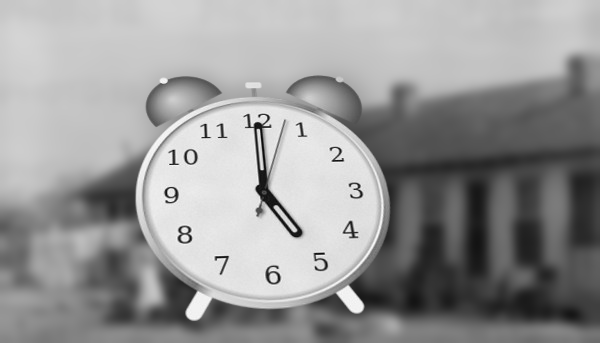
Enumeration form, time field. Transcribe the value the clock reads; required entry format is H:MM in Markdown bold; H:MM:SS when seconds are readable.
**5:00:03**
